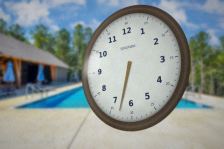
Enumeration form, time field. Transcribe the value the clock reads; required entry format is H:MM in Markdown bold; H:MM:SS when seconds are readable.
**6:33**
